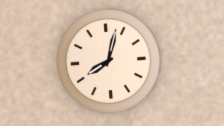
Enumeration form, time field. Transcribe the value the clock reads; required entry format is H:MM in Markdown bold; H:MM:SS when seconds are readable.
**8:03**
